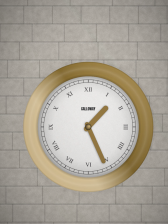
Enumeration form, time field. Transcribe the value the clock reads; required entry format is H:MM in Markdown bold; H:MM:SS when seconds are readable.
**1:26**
